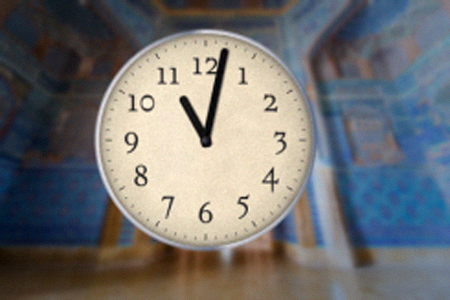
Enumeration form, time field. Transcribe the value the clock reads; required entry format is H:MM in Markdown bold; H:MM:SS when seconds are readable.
**11:02**
